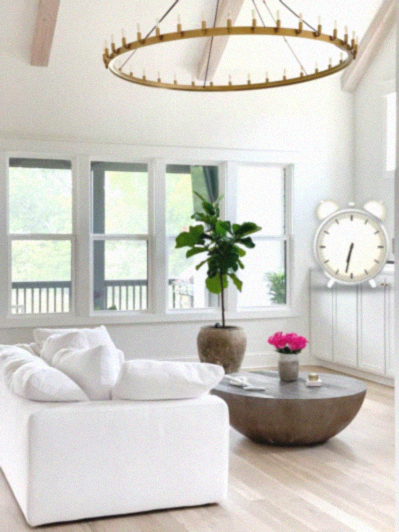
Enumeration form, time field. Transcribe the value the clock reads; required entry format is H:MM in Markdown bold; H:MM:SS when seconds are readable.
**6:32**
